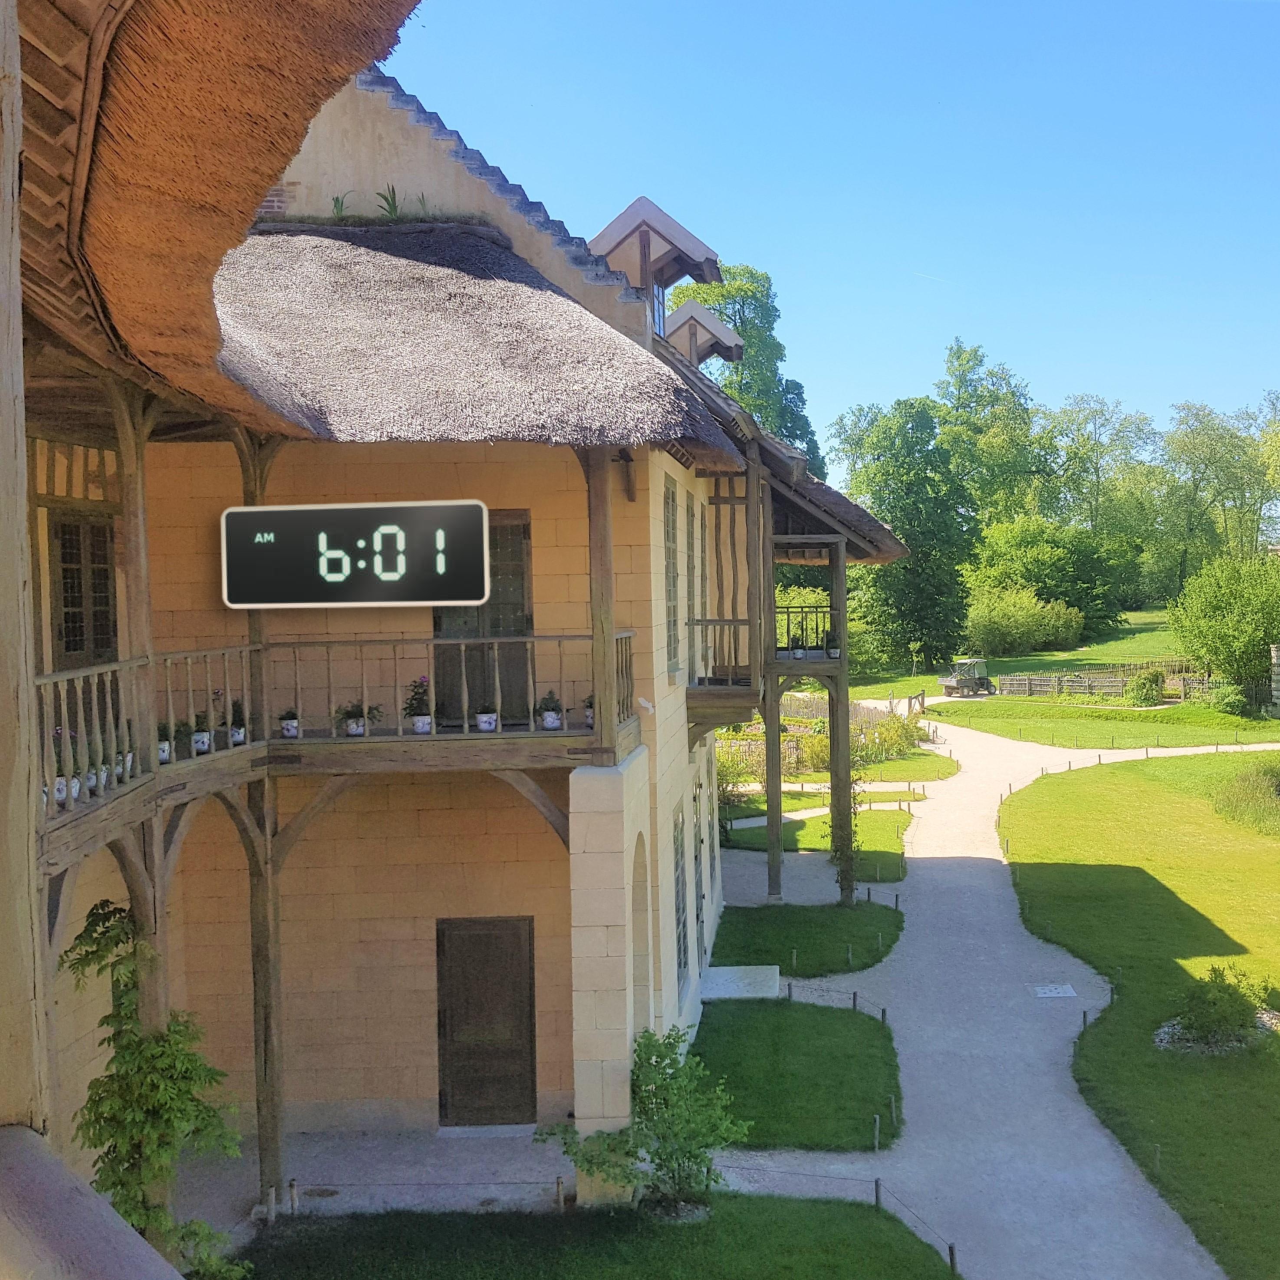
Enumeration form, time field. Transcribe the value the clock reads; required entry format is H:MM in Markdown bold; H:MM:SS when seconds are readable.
**6:01**
